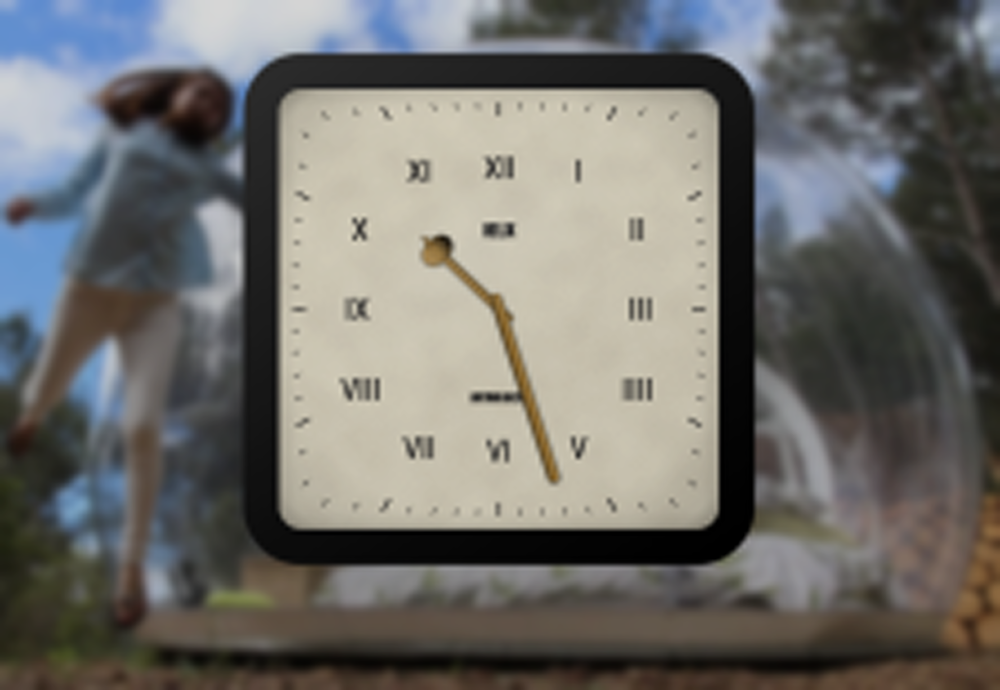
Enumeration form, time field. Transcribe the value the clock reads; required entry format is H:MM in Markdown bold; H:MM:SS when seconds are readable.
**10:27**
